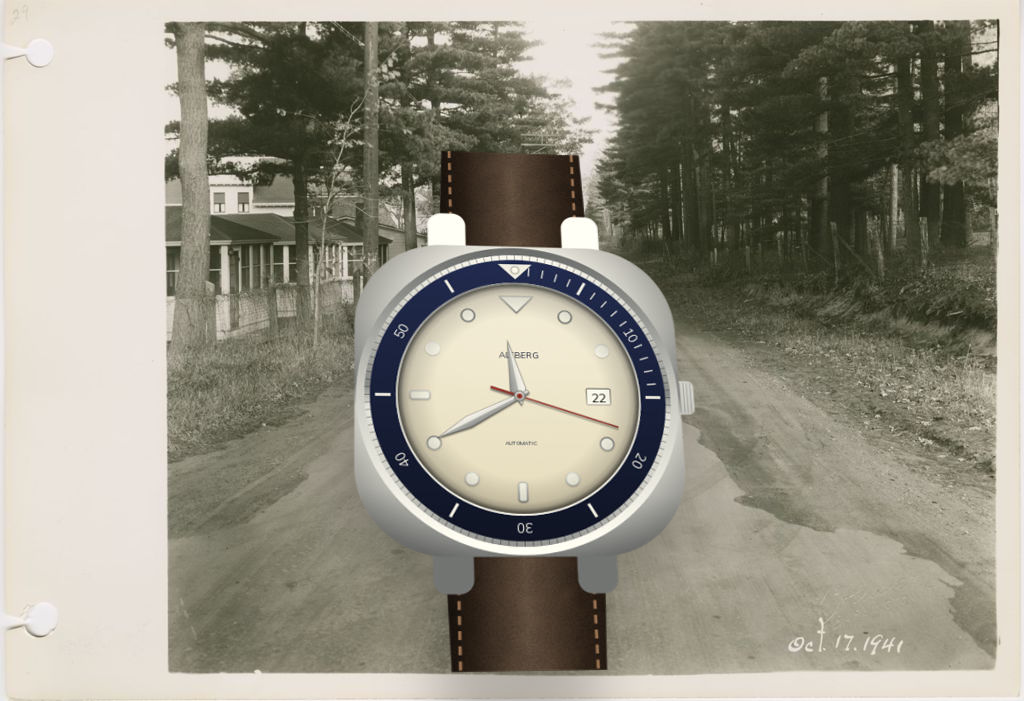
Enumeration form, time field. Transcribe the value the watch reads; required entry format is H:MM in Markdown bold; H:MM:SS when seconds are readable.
**11:40:18**
